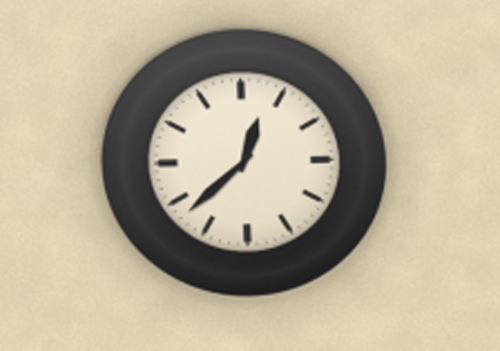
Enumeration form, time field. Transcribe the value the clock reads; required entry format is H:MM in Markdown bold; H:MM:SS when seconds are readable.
**12:38**
